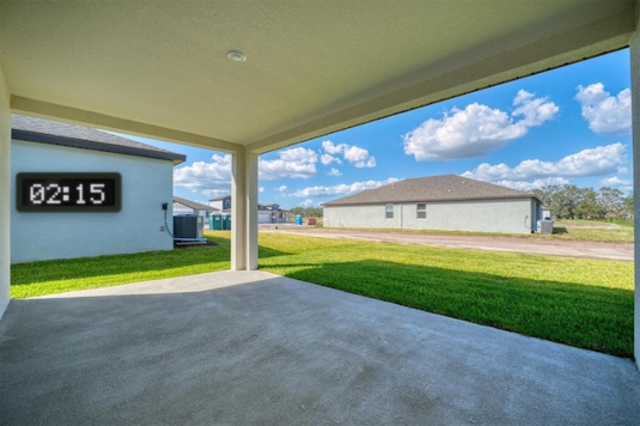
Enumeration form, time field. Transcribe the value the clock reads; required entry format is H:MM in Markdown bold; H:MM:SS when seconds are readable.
**2:15**
